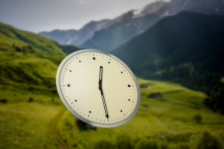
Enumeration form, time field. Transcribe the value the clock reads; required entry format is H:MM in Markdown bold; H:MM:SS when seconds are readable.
**12:30**
